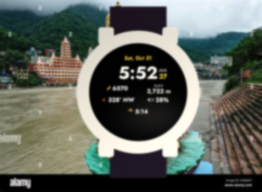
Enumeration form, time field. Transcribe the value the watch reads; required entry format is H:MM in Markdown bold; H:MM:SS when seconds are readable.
**5:52**
